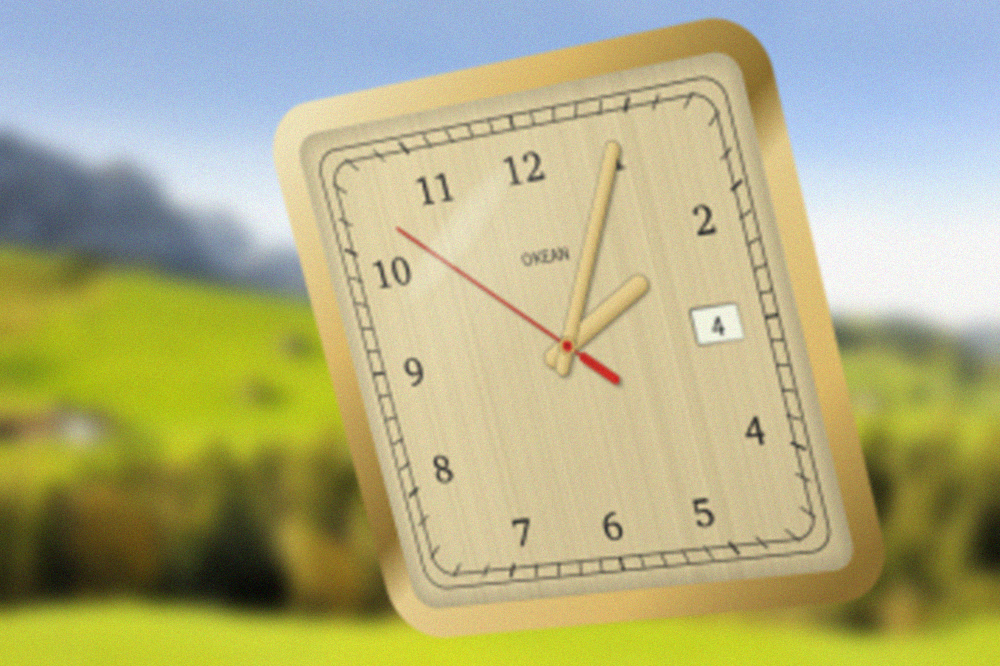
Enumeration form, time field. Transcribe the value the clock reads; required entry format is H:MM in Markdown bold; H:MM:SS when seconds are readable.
**2:04:52**
